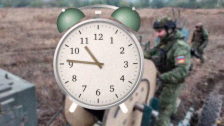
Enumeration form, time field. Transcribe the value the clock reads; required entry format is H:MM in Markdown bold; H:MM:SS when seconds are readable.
**10:46**
